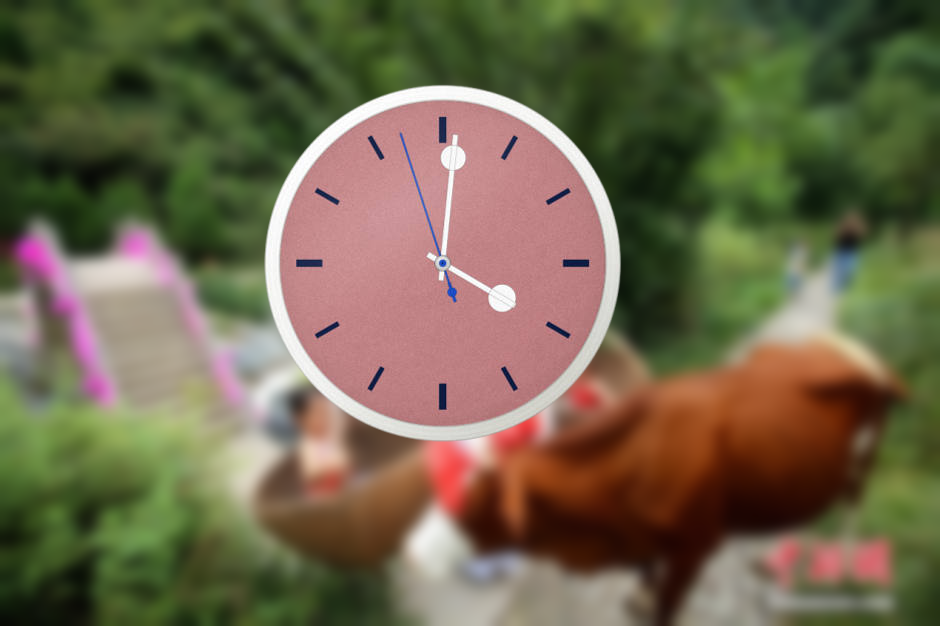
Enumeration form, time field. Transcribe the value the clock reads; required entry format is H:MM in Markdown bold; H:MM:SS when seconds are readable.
**4:00:57**
